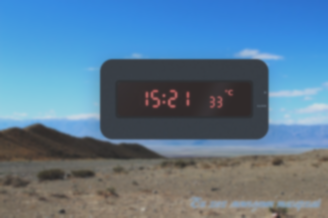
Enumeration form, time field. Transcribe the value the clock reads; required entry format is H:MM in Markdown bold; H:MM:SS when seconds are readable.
**15:21**
